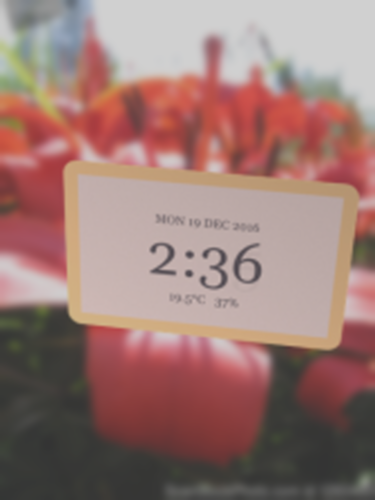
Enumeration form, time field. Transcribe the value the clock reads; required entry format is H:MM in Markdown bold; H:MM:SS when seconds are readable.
**2:36**
